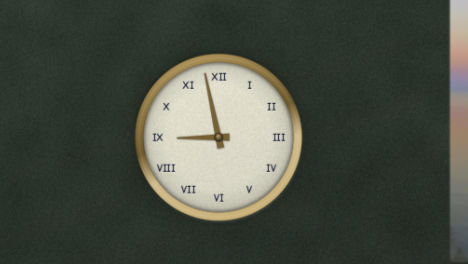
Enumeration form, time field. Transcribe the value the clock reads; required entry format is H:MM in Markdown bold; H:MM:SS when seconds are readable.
**8:58**
